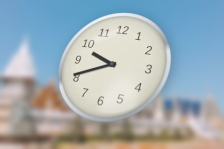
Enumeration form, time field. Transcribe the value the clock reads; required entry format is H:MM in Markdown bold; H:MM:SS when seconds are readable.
**9:41**
